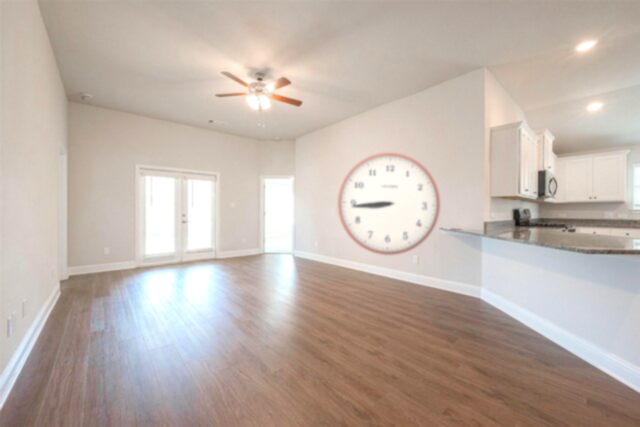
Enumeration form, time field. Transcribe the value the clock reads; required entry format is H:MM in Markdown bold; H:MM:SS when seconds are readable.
**8:44**
